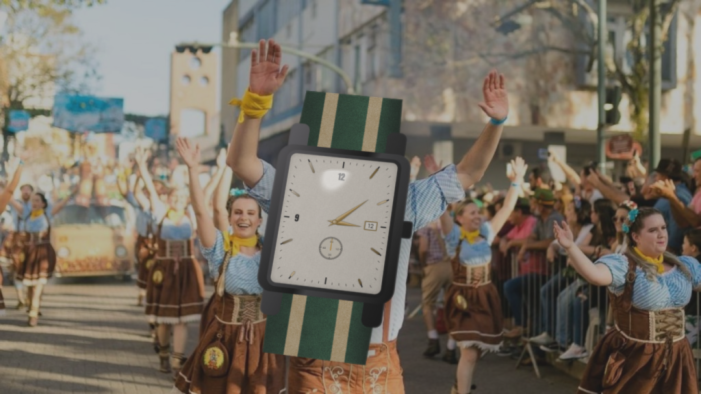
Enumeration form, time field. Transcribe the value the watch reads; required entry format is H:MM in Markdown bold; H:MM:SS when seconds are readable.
**3:08**
